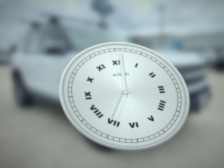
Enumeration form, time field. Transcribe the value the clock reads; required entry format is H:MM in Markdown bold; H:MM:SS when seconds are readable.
**7:01**
